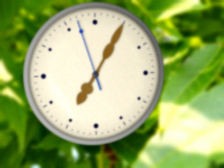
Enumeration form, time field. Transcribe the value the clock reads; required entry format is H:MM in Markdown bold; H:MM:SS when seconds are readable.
**7:04:57**
